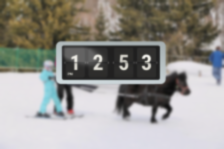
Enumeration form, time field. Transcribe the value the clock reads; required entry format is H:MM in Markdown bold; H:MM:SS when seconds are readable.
**12:53**
